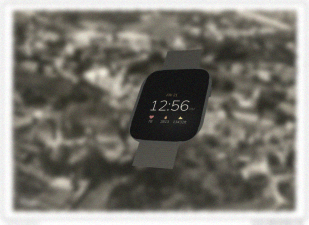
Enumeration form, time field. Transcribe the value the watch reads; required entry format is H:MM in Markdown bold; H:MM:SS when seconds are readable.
**12:56**
